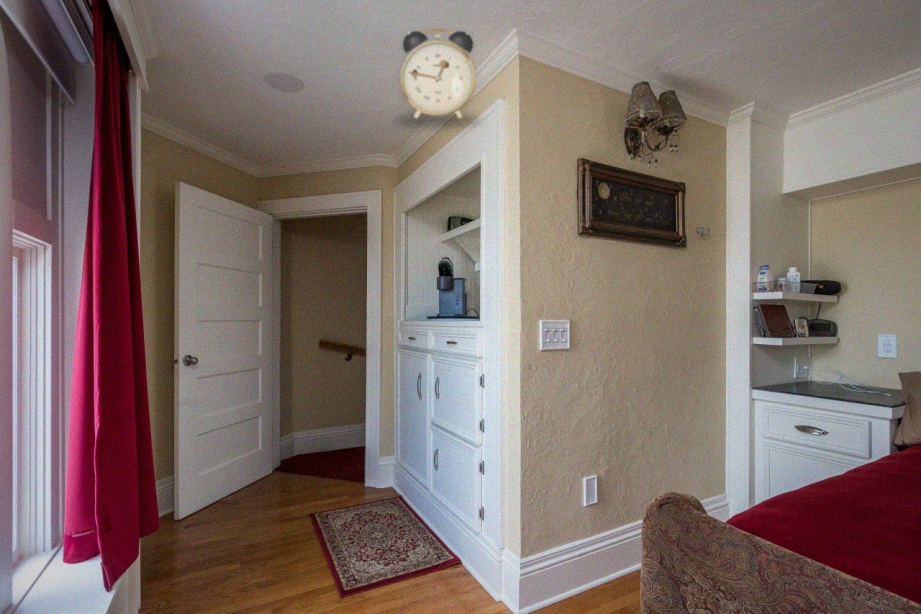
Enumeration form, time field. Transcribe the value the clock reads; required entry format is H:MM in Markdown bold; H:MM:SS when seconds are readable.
**12:47**
